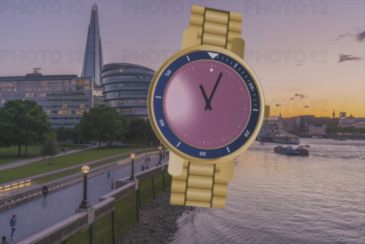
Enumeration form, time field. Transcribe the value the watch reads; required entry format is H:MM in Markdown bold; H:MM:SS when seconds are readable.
**11:03**
